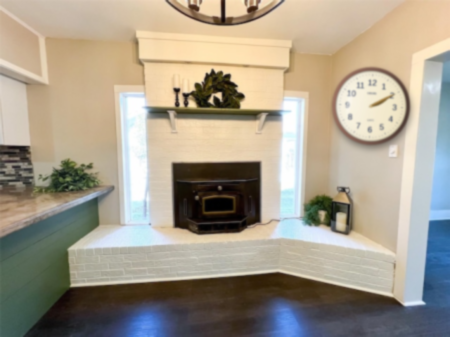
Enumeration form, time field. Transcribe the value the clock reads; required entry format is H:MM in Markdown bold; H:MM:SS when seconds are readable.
**2:10**
